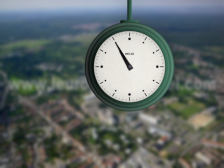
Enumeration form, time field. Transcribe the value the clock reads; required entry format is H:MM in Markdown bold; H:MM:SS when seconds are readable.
**10:55**
